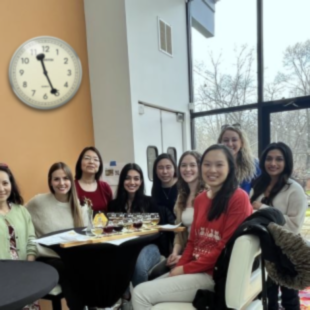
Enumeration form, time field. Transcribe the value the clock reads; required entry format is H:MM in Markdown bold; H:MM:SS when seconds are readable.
**11:26**
